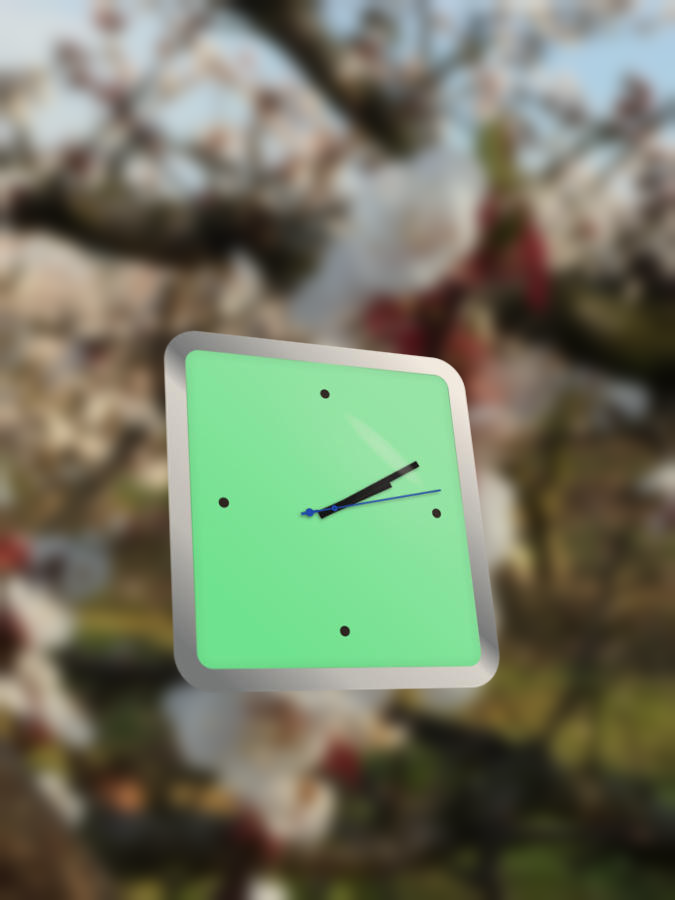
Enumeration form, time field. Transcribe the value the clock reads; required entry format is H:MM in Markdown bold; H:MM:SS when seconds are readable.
**2:10:13**
